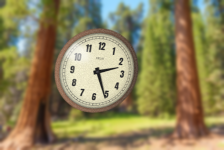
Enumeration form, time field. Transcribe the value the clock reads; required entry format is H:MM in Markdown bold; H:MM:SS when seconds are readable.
**2:26**
